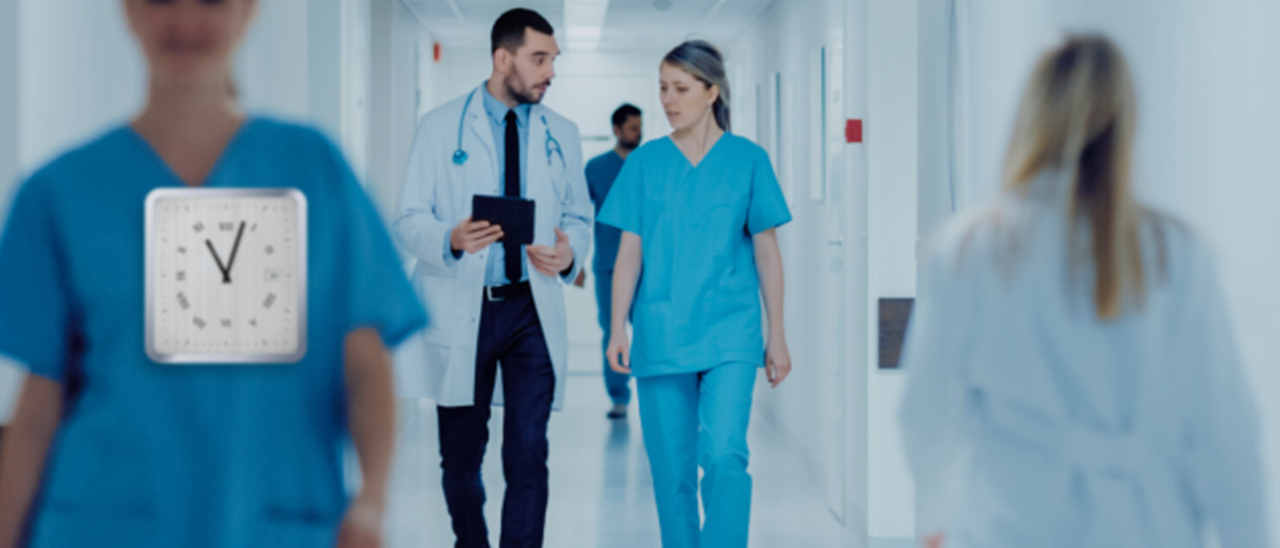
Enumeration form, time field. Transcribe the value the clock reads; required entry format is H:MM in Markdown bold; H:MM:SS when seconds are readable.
**11:03**
